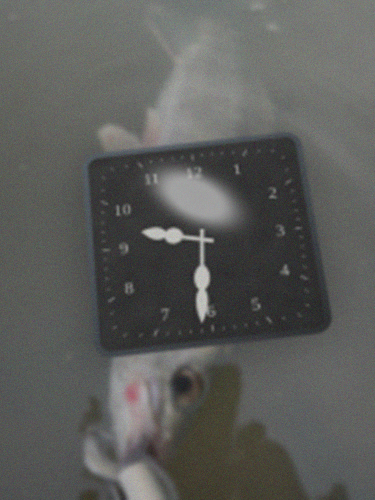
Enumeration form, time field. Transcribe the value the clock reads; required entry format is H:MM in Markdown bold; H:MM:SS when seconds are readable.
**9:31**
